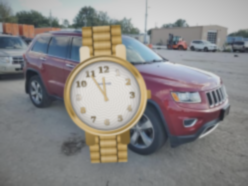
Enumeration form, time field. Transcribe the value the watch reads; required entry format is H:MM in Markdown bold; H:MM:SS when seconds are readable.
**11:55**
